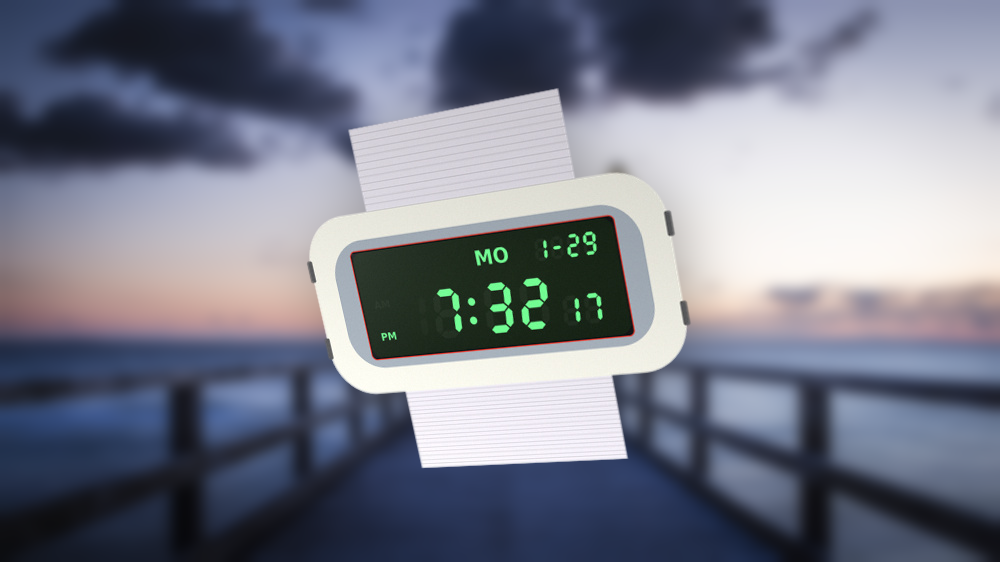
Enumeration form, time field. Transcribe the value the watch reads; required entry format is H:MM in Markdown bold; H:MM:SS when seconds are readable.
**7:32:17**
